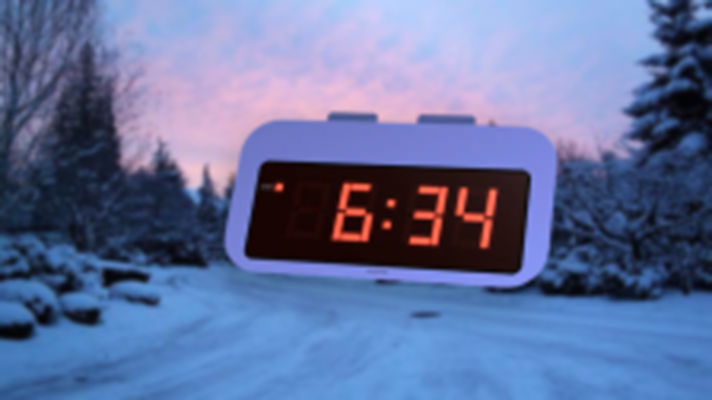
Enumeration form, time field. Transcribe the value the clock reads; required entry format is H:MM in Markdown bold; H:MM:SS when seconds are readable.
**6:34**
